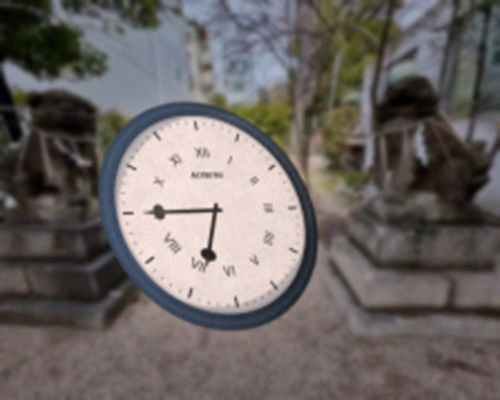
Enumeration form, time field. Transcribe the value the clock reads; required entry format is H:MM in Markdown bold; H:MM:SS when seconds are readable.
**6:45**
